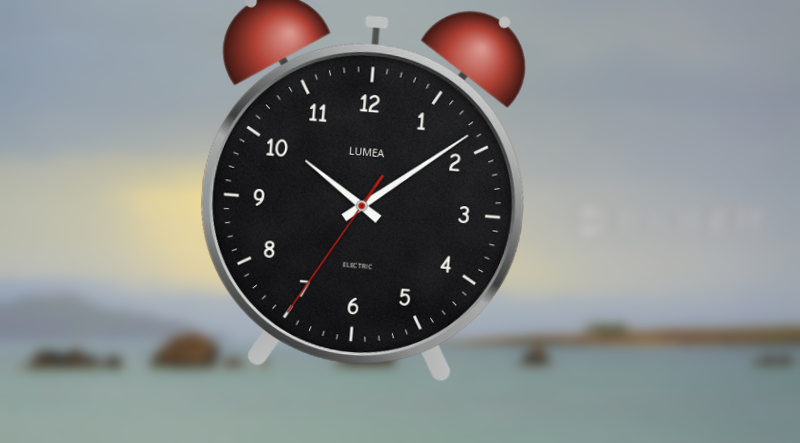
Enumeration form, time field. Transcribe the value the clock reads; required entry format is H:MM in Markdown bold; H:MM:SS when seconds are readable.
**10:08:35**
